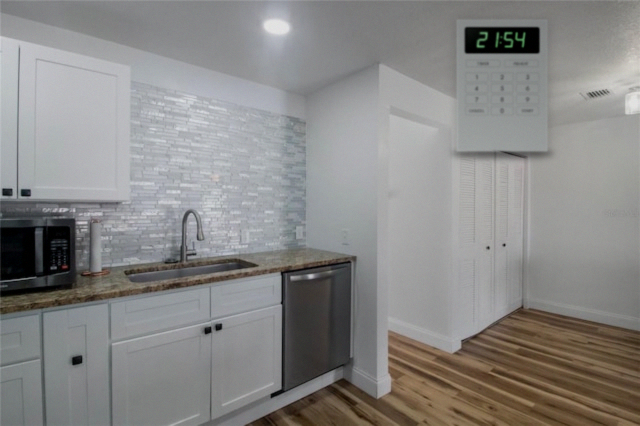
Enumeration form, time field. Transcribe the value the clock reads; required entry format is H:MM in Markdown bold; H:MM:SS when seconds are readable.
**21:54**
